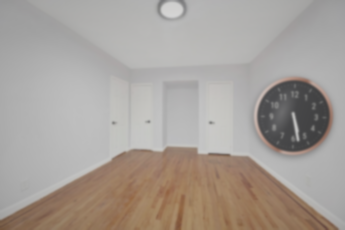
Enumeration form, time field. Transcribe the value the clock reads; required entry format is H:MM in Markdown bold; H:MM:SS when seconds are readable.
**5:28**
